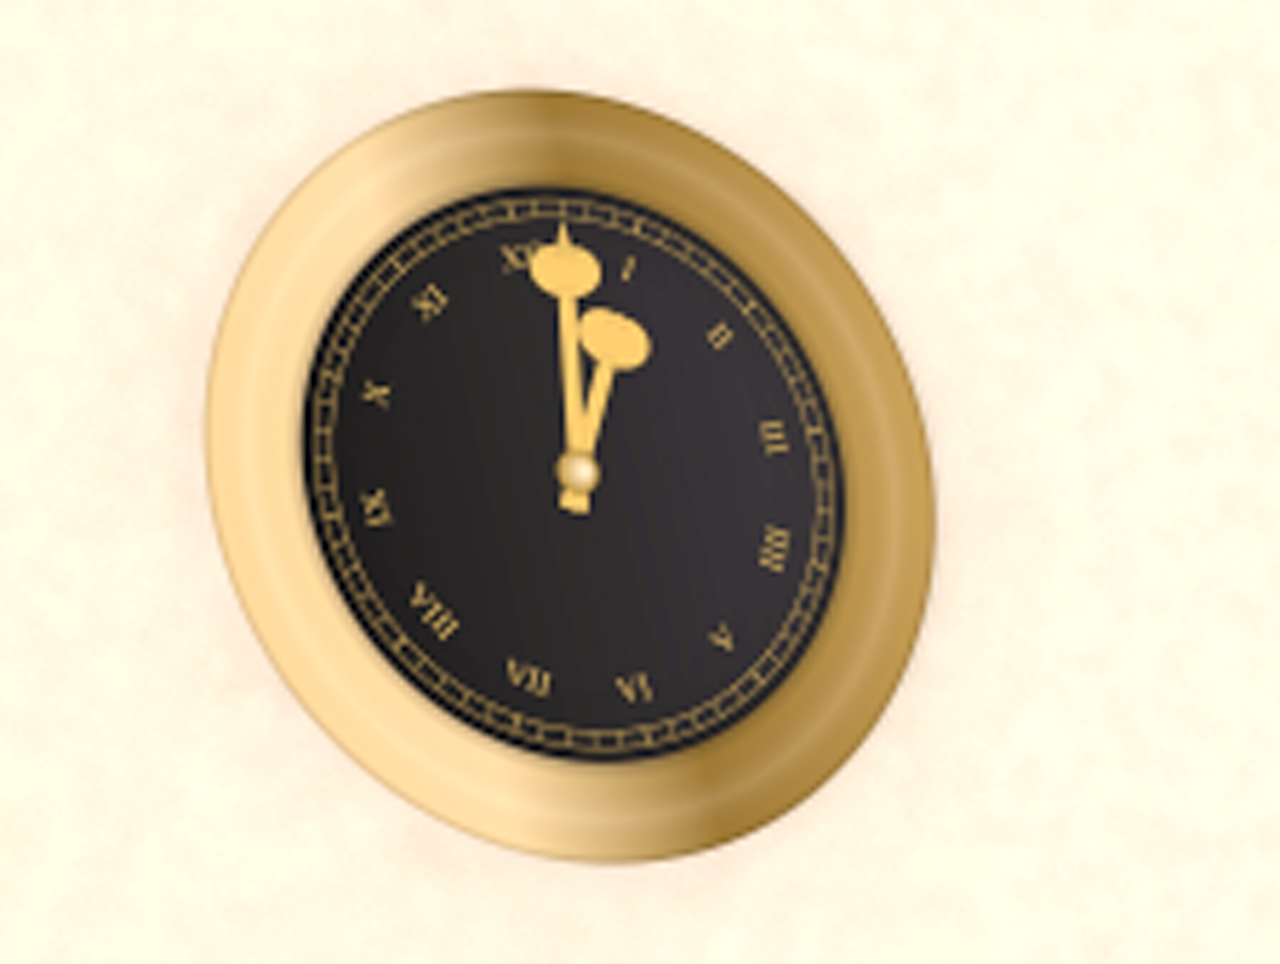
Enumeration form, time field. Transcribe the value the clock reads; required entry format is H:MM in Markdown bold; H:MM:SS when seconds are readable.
**1:02**
